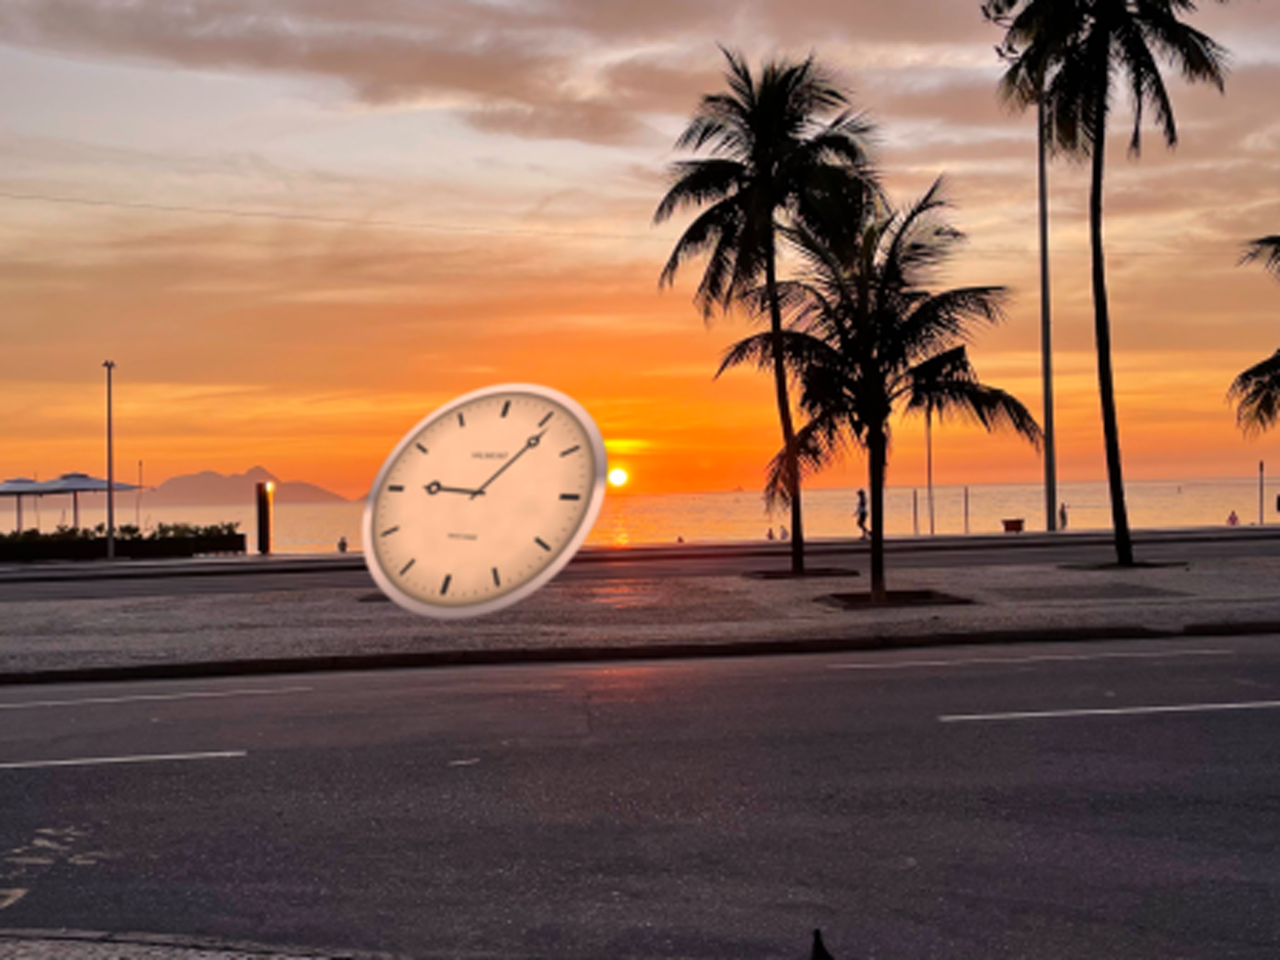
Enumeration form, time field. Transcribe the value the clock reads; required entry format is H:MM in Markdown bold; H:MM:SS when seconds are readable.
**9:06**
